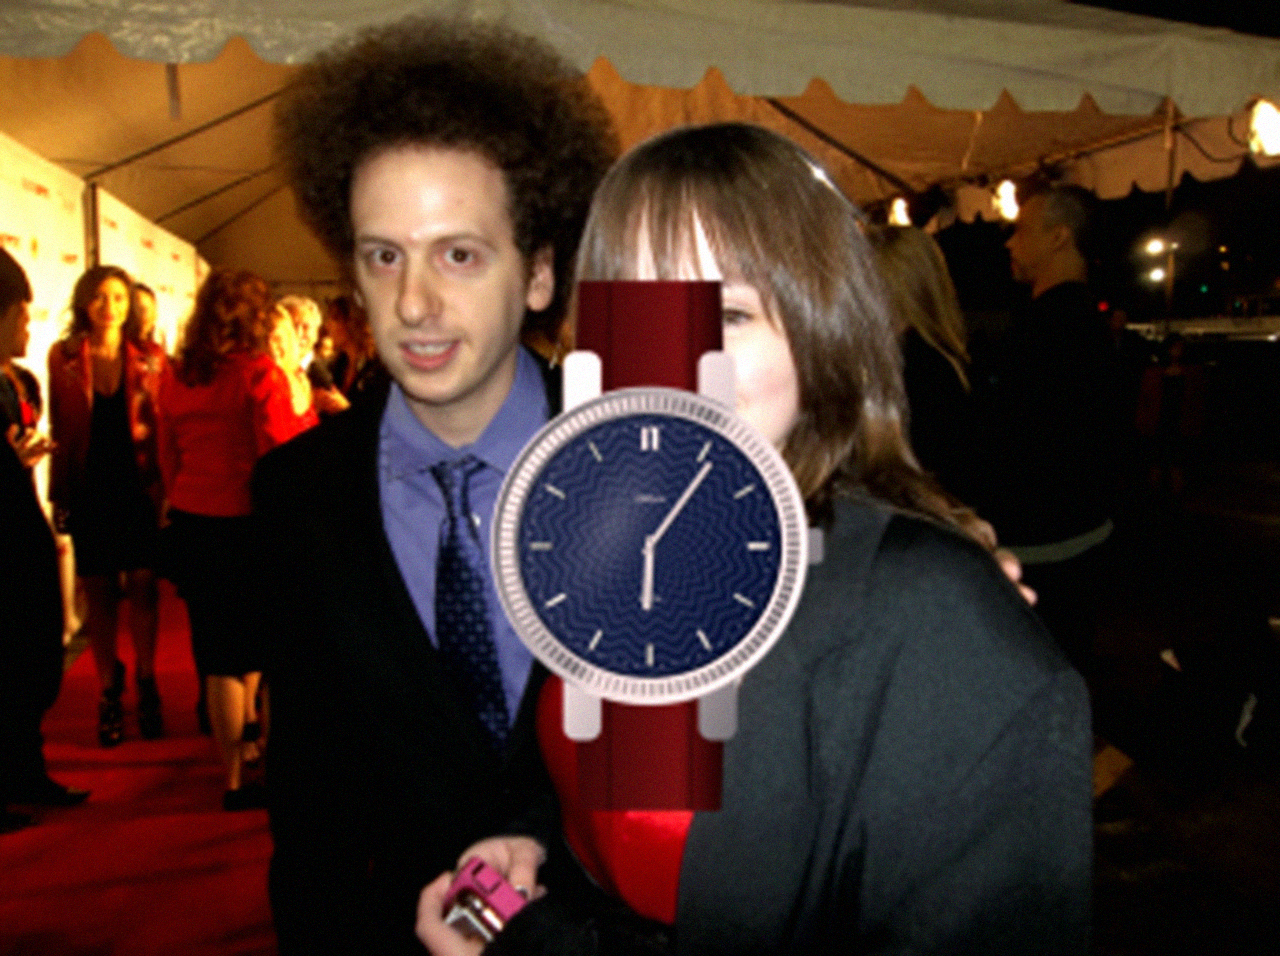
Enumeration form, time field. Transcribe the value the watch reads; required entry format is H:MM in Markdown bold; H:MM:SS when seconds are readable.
**6:06**
